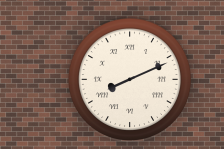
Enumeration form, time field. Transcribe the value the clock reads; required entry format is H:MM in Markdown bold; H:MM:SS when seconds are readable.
**8:11**
